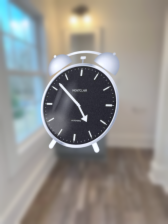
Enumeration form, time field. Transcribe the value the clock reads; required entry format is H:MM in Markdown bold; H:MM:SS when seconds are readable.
**4:52**
